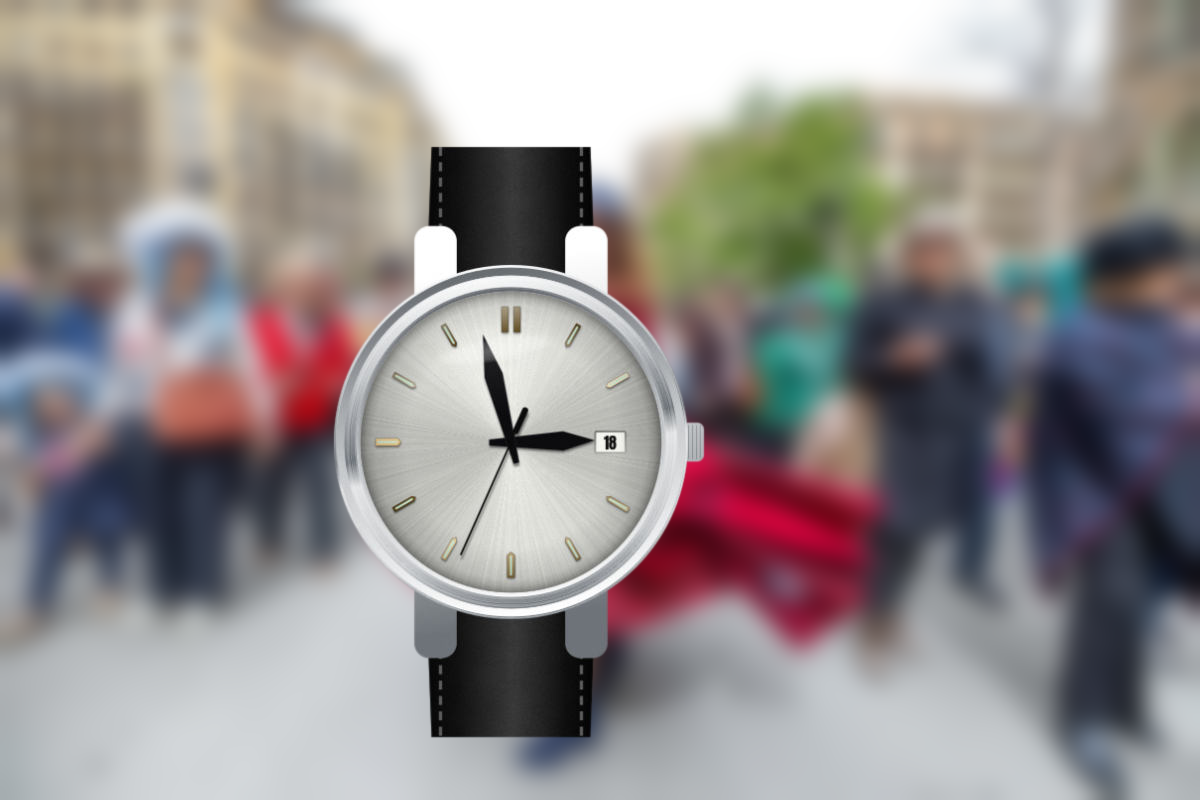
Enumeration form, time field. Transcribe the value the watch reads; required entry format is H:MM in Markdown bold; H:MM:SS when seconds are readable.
**2:57:34**
